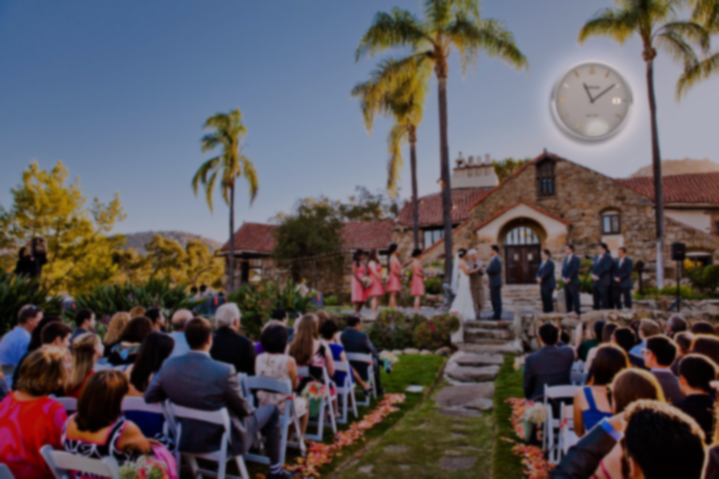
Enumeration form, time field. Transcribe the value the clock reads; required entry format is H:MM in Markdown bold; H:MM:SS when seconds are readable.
**11:09**
